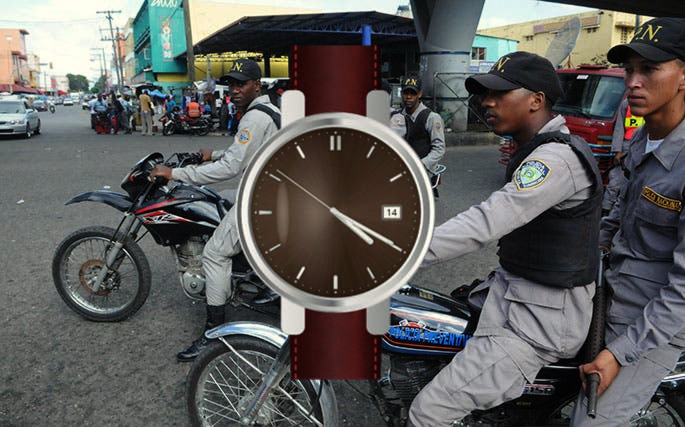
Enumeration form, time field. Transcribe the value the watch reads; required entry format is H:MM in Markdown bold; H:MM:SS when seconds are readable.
**4:19:51**
